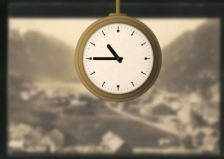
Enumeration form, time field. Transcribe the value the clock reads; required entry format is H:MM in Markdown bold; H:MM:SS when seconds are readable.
**10:45**
